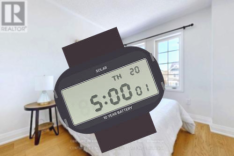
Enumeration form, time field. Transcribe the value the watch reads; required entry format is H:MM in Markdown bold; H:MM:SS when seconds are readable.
**5:00:01**
